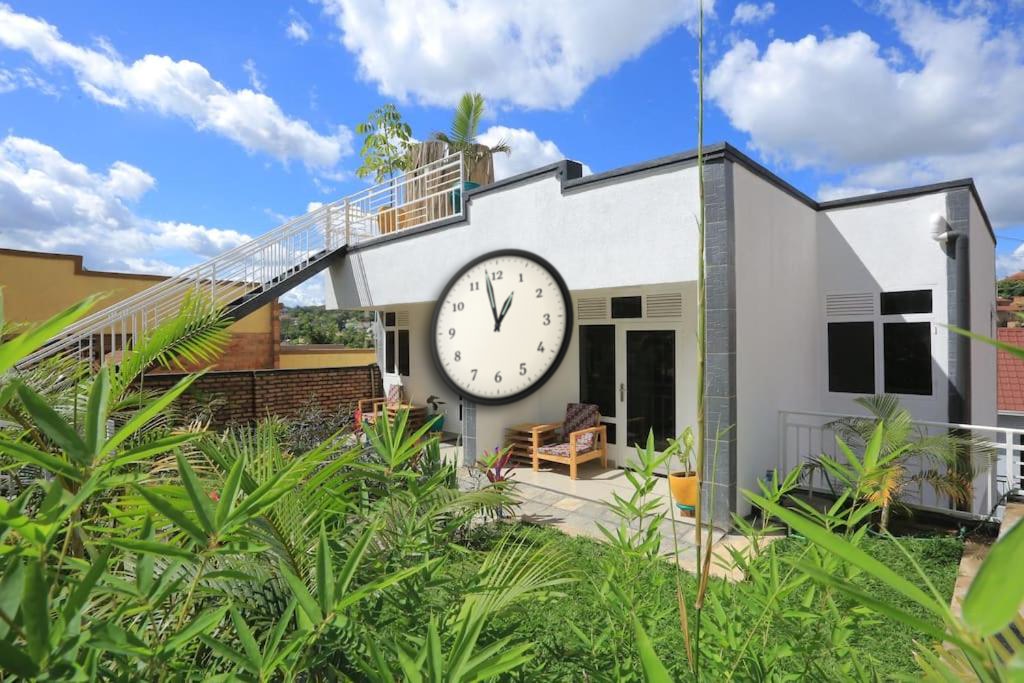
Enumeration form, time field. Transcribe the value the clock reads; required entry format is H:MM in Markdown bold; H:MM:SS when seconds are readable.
**12:58**
